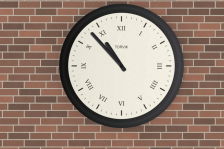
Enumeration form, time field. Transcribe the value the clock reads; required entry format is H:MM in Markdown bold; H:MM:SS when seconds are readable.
**10:53**
